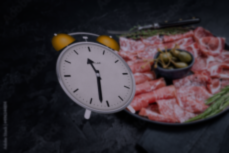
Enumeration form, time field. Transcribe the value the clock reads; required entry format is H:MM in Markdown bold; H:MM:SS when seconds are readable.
**11:32**
